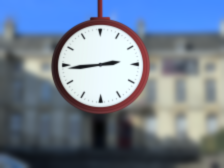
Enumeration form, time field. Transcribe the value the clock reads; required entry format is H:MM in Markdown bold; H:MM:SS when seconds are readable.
**2:44**
